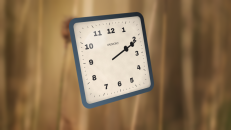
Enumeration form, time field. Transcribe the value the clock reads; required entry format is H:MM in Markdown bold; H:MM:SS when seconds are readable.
**2:11**
